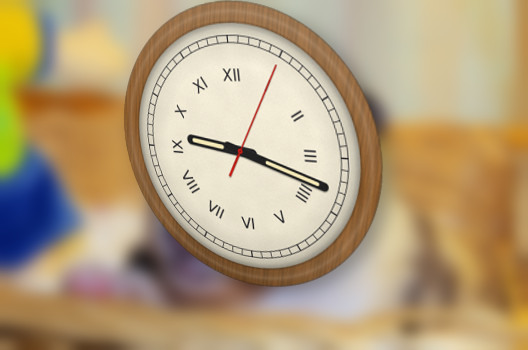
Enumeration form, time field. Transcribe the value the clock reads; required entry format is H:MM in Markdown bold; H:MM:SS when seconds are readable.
**9:18:05**
